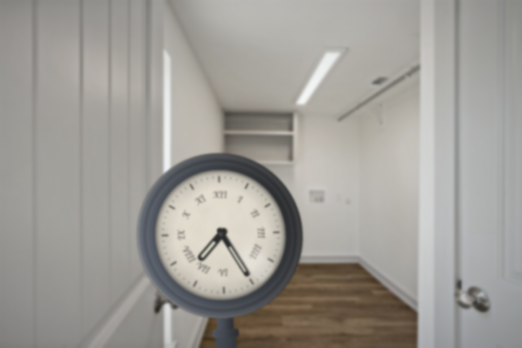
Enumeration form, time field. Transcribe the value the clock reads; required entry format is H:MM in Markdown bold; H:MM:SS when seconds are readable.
**7:25**
